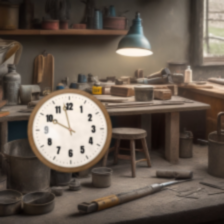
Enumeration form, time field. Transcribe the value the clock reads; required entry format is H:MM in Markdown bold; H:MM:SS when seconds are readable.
**9:58**
